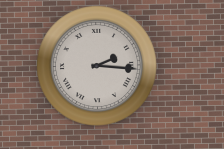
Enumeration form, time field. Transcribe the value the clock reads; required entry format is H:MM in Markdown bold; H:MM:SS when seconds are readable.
**2:16**
